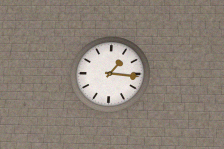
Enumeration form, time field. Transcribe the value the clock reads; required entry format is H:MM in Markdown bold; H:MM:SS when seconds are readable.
**1:16**
